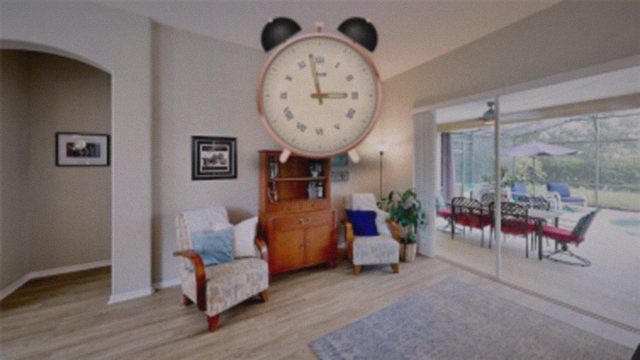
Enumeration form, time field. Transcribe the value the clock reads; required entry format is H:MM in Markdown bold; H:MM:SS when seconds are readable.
**2:58**
